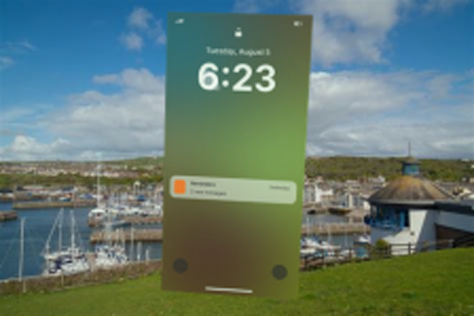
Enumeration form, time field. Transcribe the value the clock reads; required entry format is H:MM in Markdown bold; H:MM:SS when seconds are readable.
**6:23**
